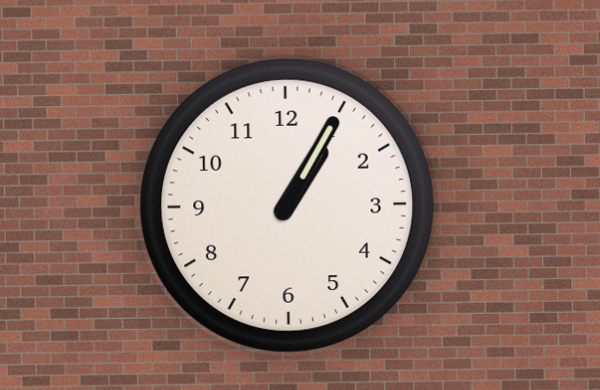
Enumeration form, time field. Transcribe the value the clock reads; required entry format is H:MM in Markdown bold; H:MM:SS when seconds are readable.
**1:05**
